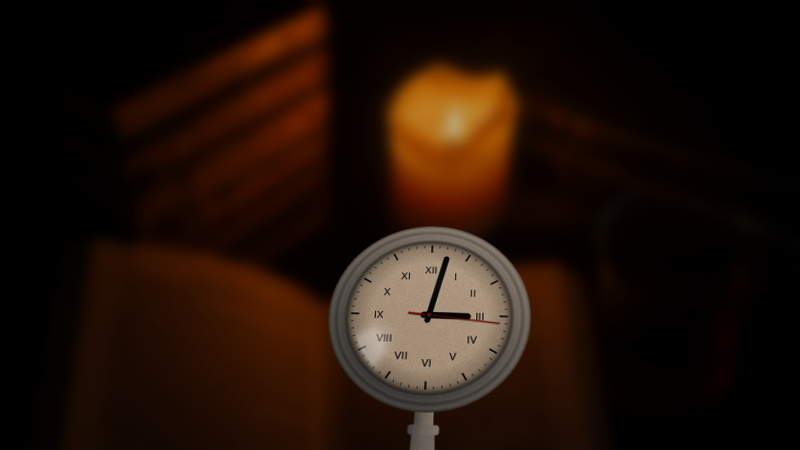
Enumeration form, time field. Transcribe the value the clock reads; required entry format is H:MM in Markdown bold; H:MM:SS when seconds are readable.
**3:02:16**
